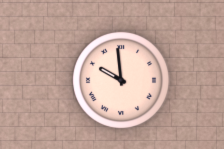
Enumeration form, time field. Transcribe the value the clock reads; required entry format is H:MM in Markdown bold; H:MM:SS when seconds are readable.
**9:59**
